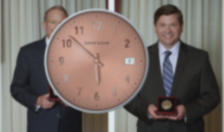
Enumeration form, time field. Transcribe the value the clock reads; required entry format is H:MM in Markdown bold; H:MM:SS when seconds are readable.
**5:52**
